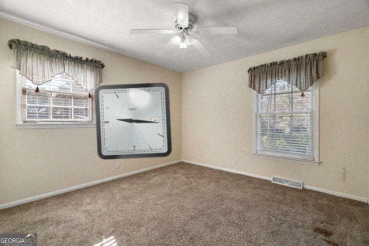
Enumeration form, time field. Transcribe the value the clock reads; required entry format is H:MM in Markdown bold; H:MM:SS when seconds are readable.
**9:16**
